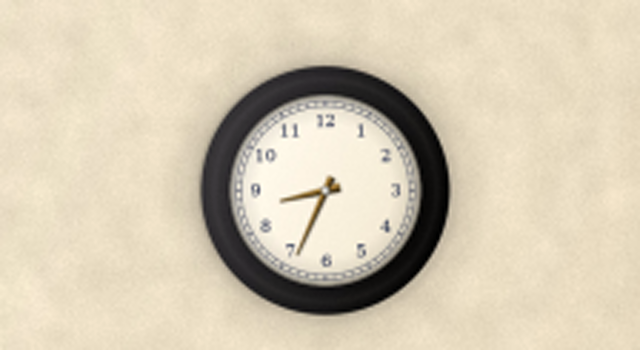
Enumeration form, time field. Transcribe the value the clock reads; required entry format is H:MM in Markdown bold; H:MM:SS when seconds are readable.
**8:34**
